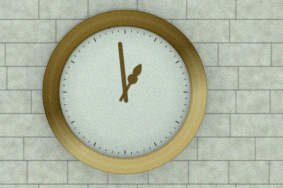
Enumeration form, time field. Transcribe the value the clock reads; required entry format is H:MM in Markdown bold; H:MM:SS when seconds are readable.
**12:59**
